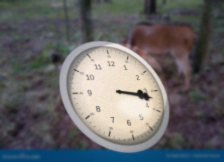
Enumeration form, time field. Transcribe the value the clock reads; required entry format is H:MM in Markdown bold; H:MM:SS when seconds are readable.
**3:17**
